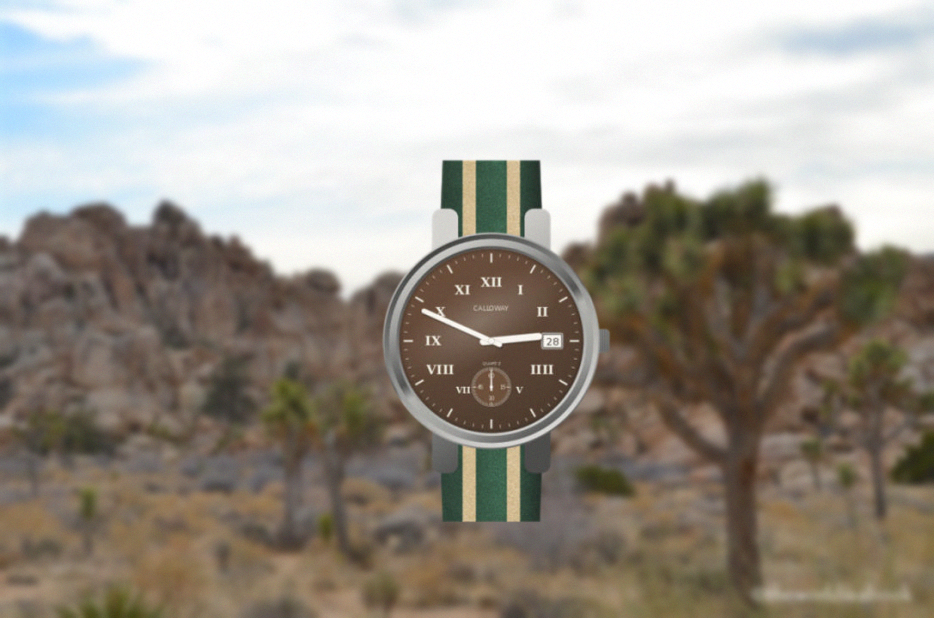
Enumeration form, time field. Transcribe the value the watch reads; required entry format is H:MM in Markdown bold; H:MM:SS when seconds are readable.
**2:49**
